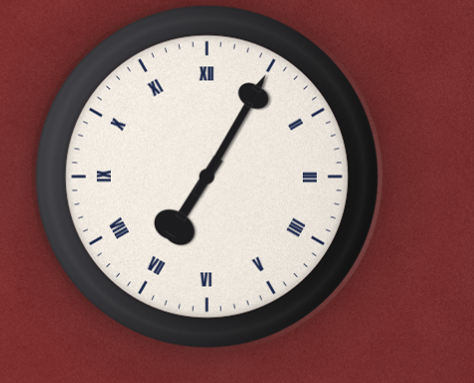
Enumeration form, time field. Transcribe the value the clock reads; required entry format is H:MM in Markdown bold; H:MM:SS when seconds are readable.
**7:05**
